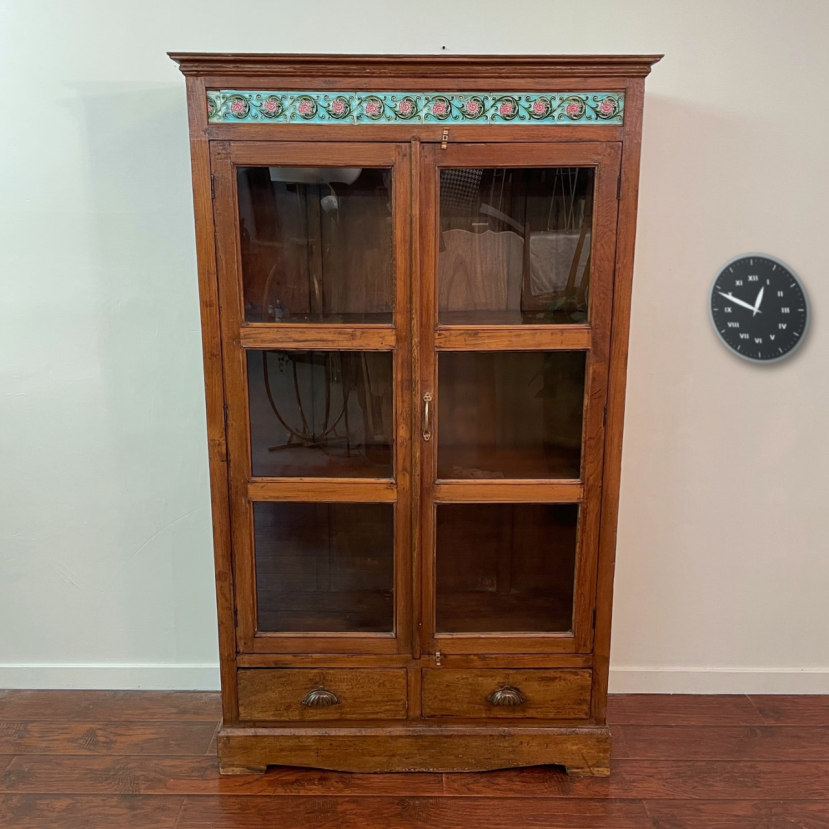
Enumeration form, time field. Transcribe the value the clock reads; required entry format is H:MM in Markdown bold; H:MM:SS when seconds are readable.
**12:49**
